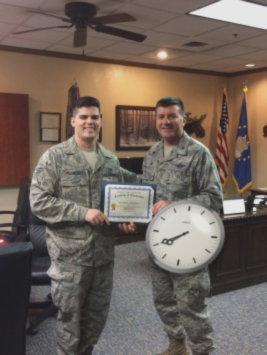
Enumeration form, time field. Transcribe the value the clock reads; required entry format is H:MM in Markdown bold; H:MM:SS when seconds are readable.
**7:40**
